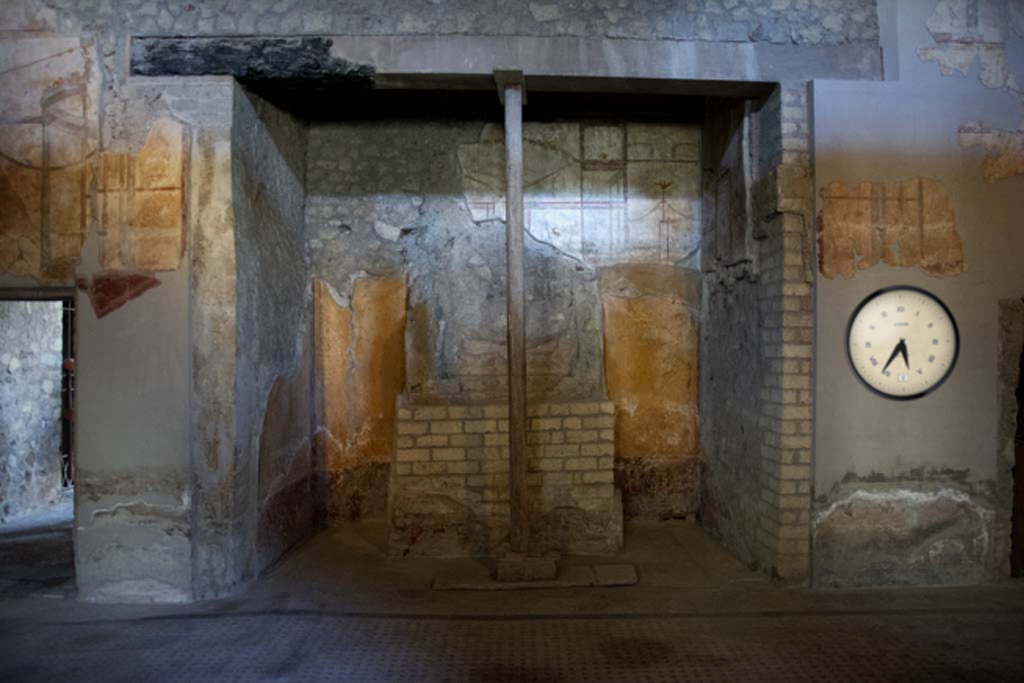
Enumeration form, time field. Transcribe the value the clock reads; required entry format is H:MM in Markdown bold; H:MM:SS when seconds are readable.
**5:36**
